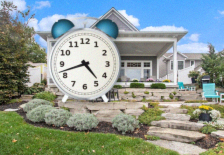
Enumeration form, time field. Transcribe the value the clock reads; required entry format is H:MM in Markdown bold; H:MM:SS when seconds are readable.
**4:42**
